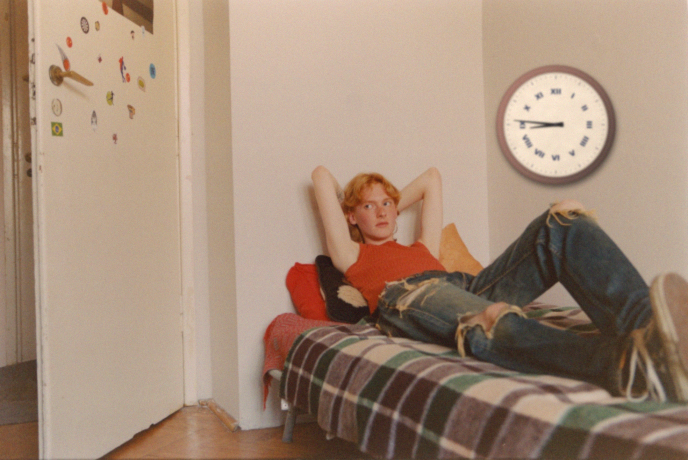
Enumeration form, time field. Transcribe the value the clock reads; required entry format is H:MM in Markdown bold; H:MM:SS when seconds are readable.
**8:46**
